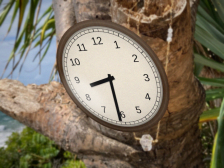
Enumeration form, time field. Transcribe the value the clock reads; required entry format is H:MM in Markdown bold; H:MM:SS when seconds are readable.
**8:31**
